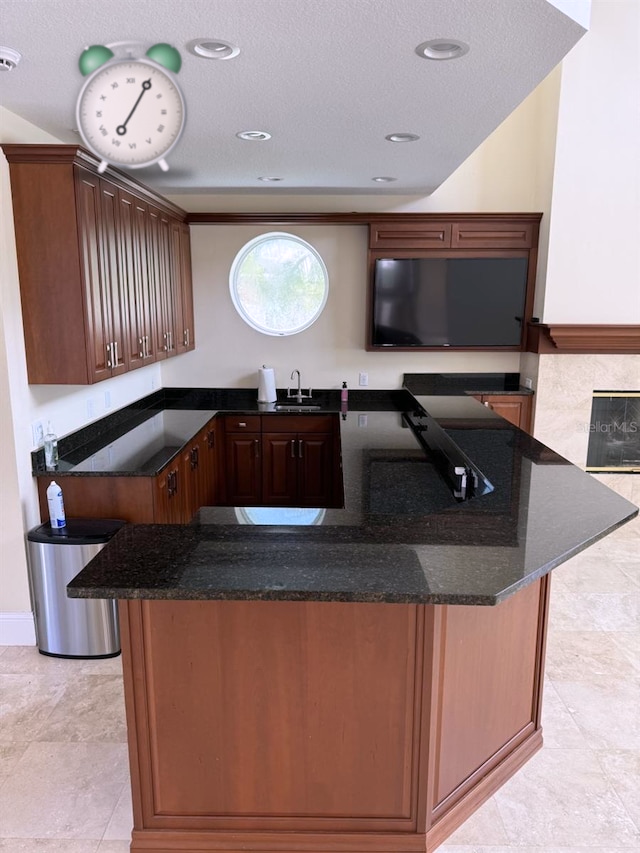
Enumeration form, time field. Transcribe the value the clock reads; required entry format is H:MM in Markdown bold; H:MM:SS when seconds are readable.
**7:05**
